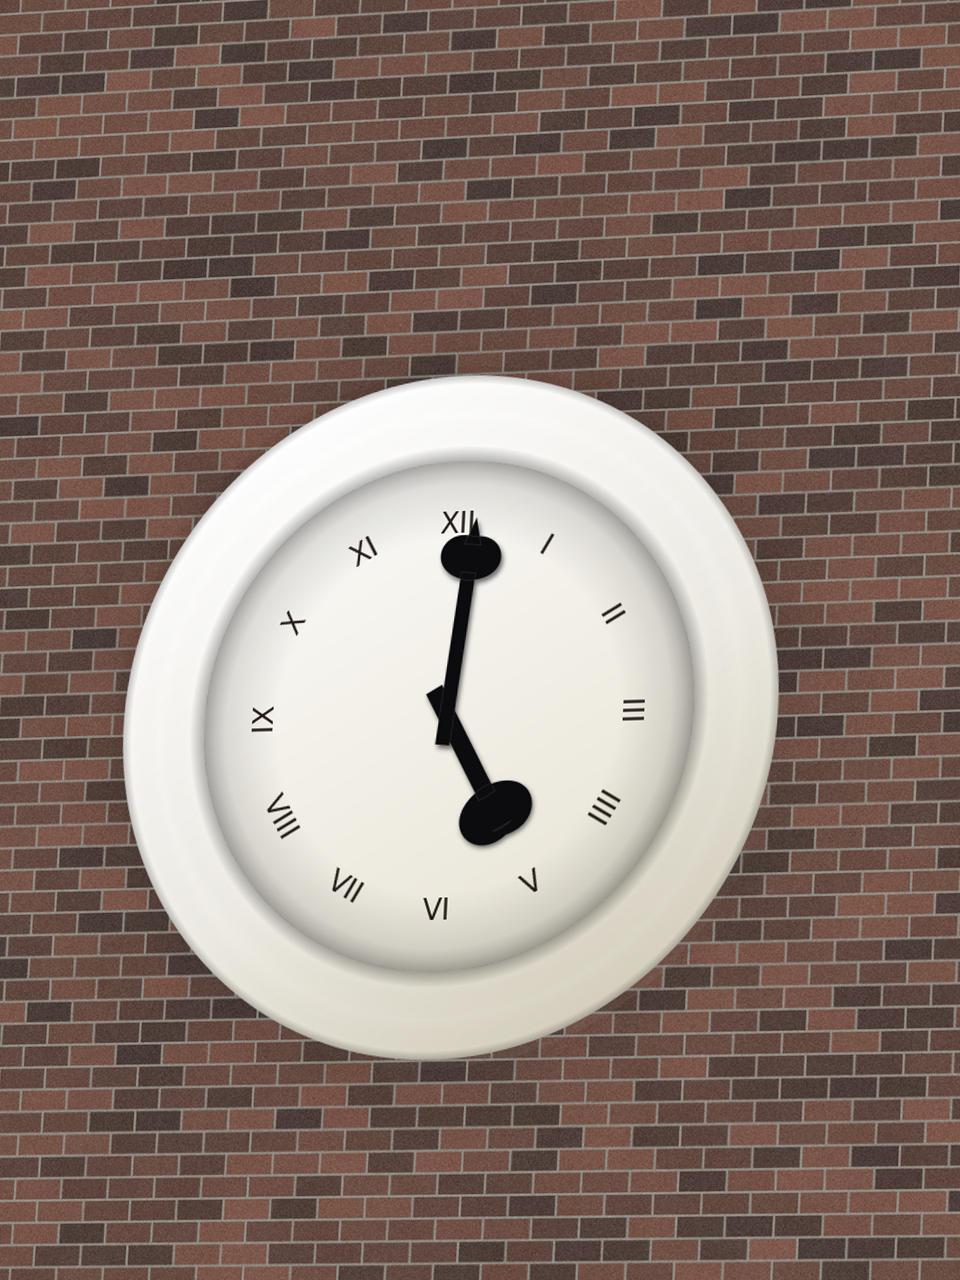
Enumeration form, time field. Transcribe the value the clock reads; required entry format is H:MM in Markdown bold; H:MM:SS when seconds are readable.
**5:01**
